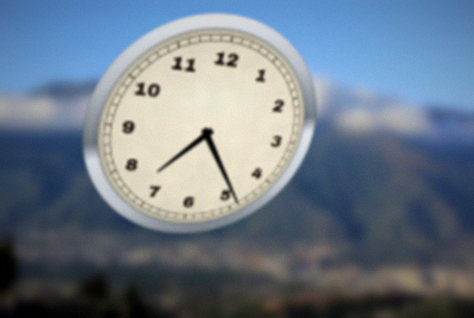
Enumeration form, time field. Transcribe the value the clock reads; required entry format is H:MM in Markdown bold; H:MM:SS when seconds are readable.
**7:24**
